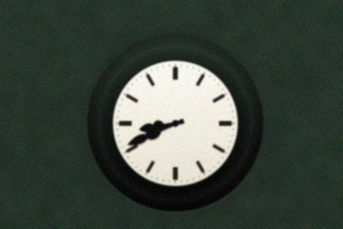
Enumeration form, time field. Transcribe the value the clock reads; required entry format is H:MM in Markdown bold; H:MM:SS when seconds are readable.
**8:41**
